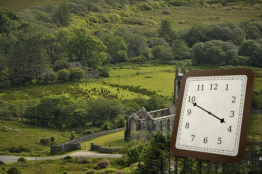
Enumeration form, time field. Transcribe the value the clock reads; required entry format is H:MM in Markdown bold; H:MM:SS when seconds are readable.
**3:49**
